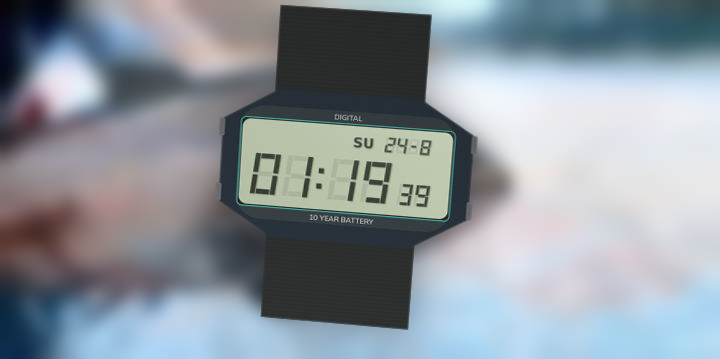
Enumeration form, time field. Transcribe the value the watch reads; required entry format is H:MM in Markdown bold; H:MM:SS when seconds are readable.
**1:19:39**
